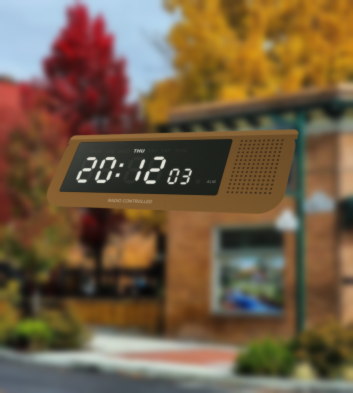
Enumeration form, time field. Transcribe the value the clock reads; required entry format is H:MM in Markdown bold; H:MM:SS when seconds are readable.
**20:12:03**
